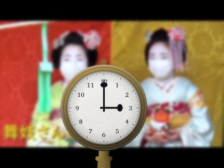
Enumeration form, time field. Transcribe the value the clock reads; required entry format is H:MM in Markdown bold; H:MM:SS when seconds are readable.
**3:00**
